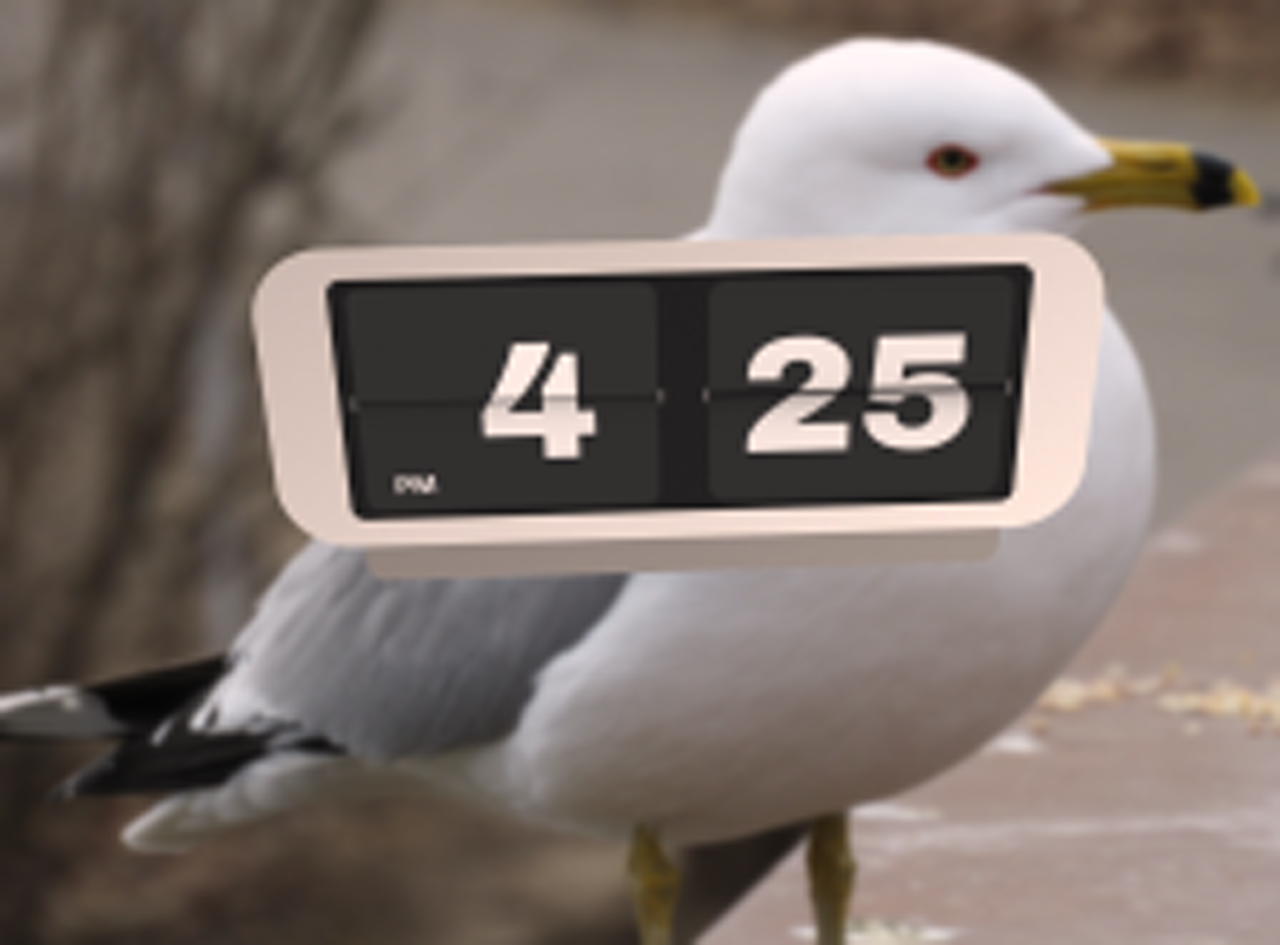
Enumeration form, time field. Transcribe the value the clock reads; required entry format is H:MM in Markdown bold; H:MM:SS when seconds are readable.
**4:25**
